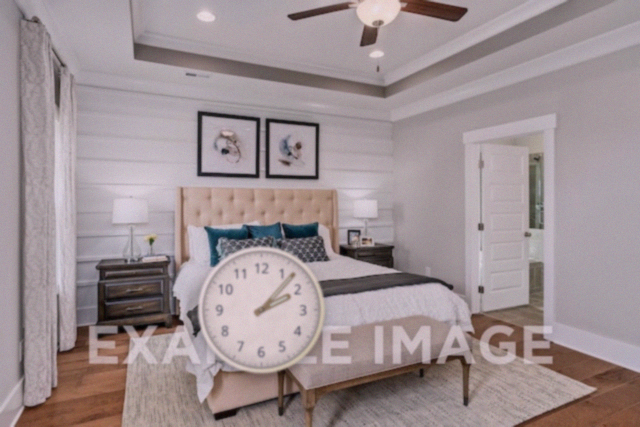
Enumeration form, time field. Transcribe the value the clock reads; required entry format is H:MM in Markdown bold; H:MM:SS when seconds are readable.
**2:07**
